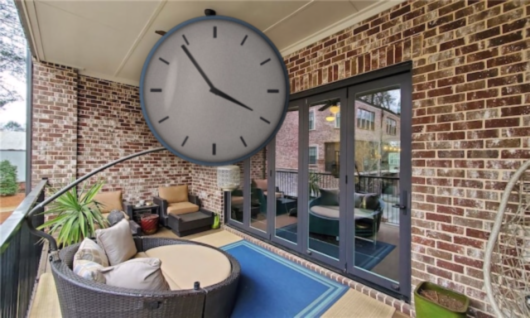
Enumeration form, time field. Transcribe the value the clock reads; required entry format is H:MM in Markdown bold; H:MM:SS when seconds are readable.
**3:54**
